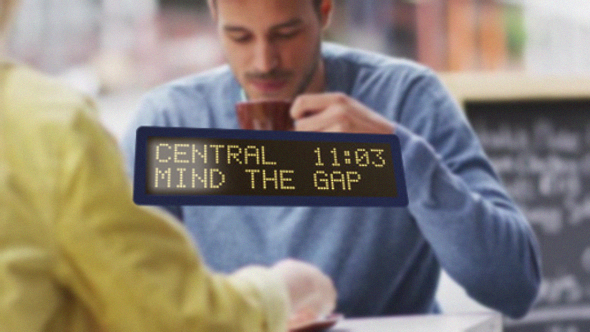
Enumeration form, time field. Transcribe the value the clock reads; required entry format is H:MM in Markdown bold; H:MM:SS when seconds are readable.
**11:03**
